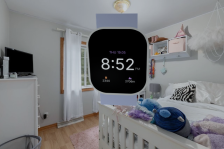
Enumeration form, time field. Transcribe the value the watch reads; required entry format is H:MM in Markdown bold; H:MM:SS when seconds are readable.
**8:52**
